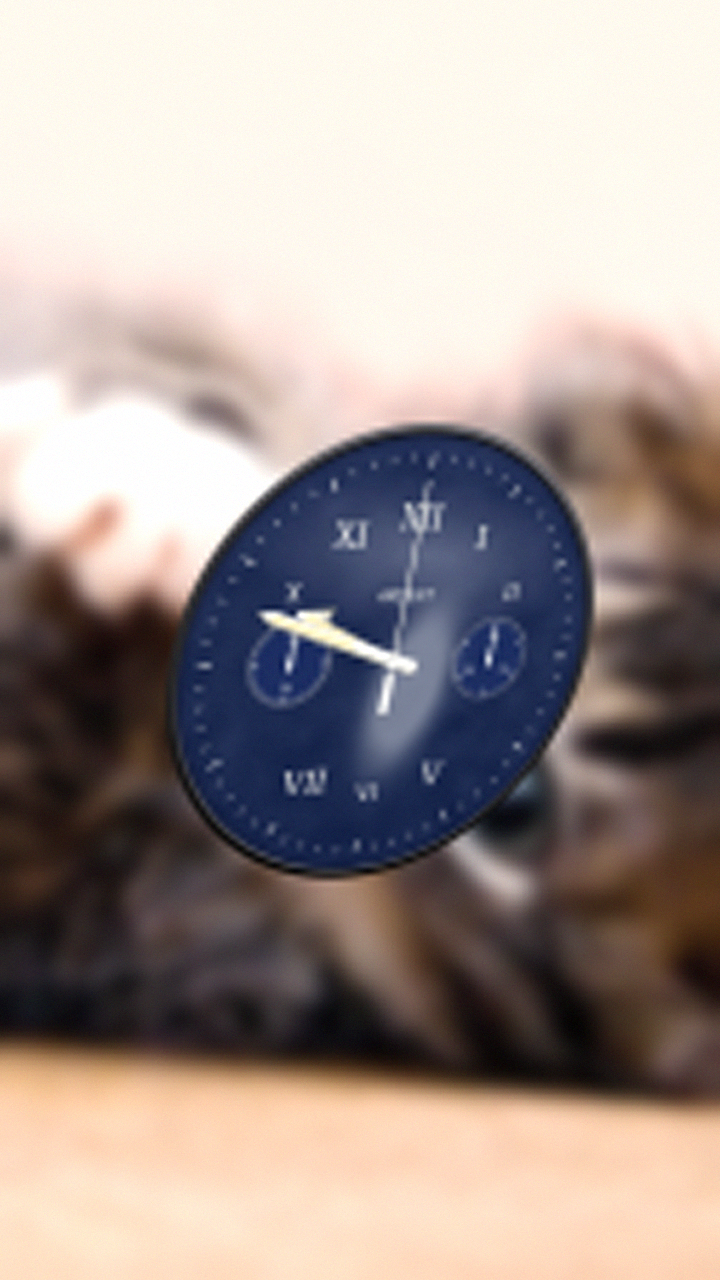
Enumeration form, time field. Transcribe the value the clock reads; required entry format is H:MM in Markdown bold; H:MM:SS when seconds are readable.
**9:48**
